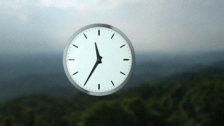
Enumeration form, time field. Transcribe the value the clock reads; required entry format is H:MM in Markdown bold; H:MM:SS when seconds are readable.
**11:35**
